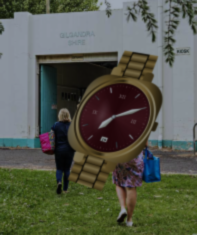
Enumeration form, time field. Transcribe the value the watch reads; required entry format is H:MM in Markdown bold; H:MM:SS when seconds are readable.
**7:10**
